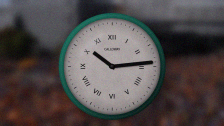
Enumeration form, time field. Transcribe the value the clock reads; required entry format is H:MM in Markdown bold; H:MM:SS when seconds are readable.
**10:14**
